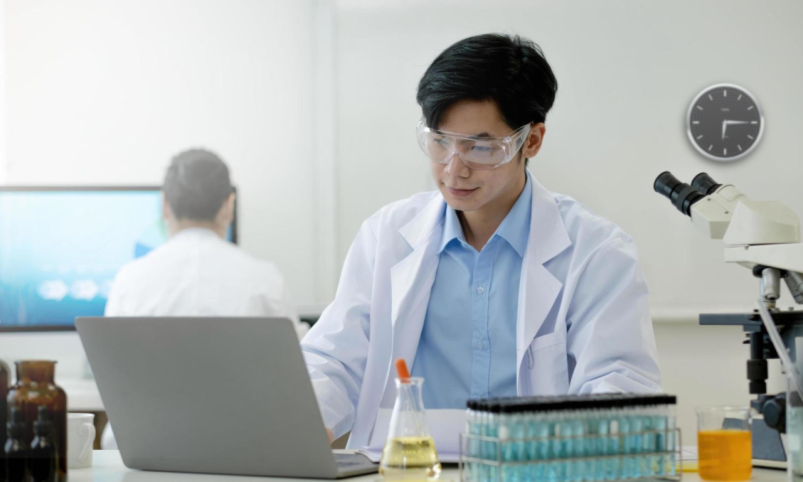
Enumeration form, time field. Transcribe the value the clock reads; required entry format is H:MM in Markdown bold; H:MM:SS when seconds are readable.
**6:15**
